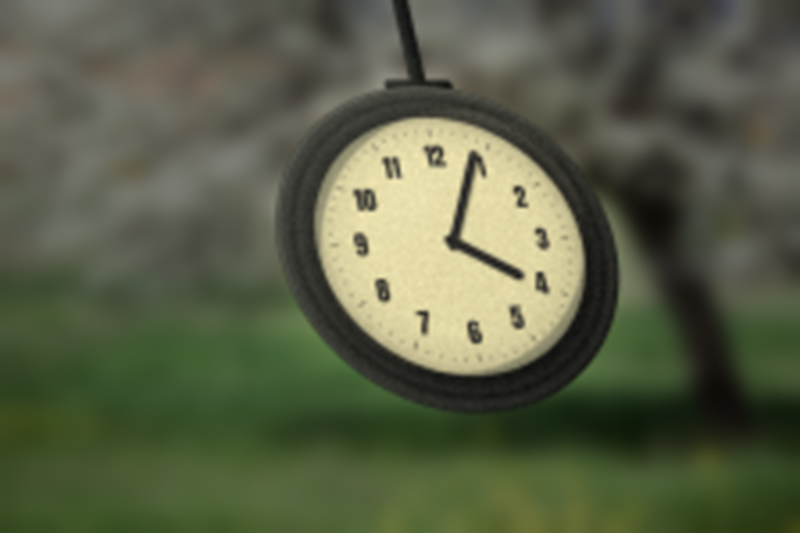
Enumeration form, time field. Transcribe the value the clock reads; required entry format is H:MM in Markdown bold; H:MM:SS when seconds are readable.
**4:04**
